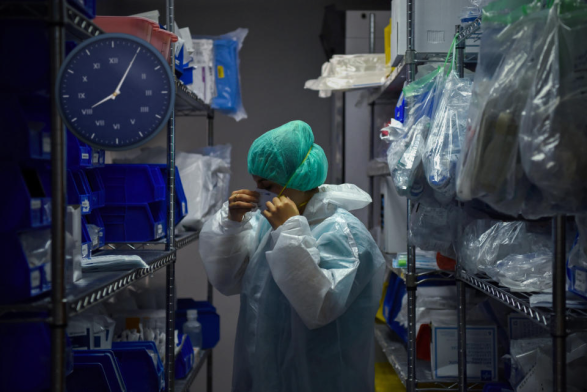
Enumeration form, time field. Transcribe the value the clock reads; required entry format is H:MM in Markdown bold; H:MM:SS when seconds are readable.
**8:05**
